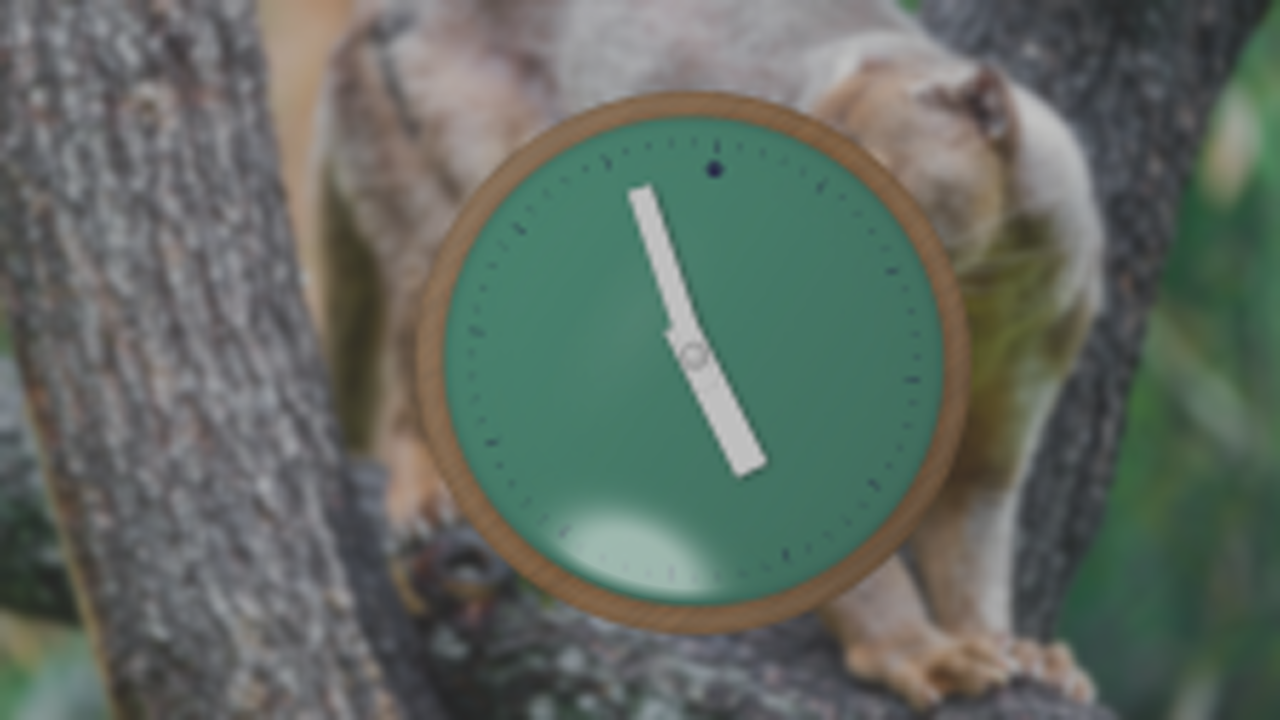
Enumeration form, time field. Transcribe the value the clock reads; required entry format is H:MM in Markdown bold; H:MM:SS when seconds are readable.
**4:56**
